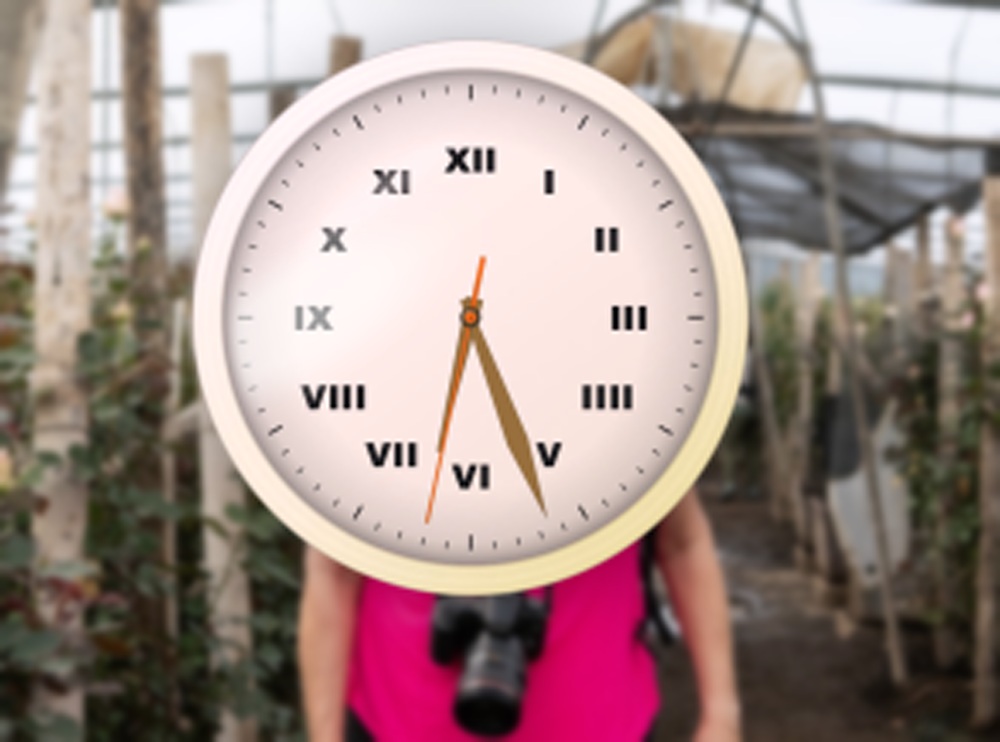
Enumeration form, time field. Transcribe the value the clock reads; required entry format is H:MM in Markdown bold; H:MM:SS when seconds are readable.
**6:26:32**
